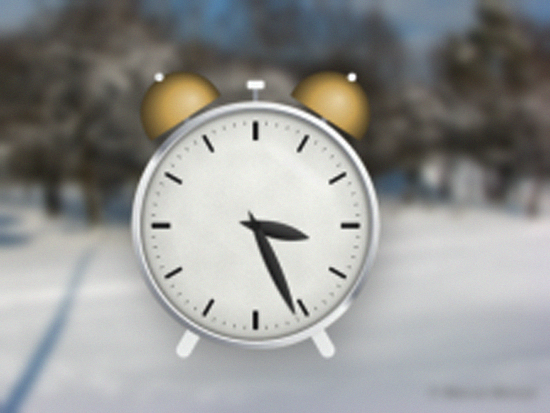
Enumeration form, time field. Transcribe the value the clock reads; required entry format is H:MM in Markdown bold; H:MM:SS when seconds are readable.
**3:26**
